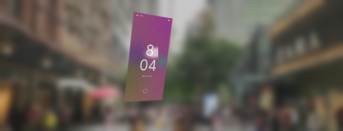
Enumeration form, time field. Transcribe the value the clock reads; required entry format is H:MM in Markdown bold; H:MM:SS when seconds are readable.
**8:04**
